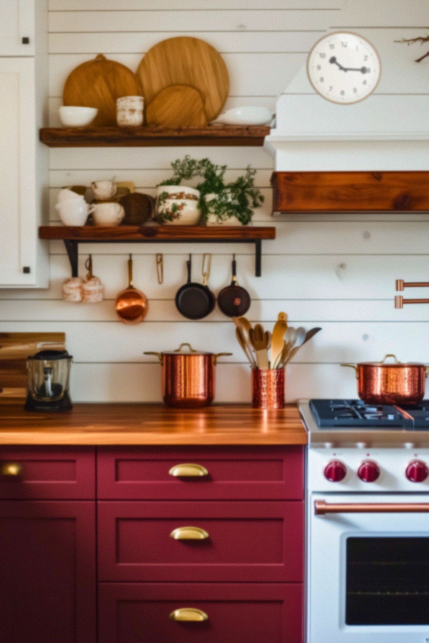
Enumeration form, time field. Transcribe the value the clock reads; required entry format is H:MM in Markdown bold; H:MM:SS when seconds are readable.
**10:15**
